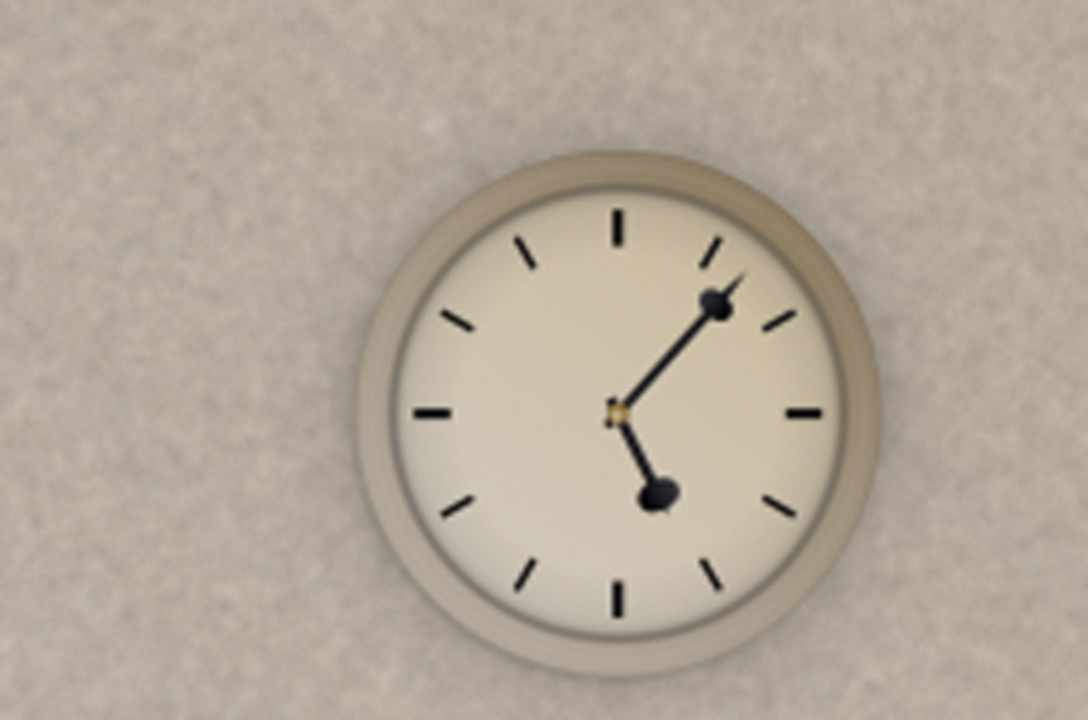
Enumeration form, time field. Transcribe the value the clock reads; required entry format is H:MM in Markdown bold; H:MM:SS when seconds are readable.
**5:07**
